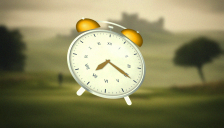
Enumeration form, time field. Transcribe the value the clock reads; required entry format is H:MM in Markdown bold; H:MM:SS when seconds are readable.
**7:20**
